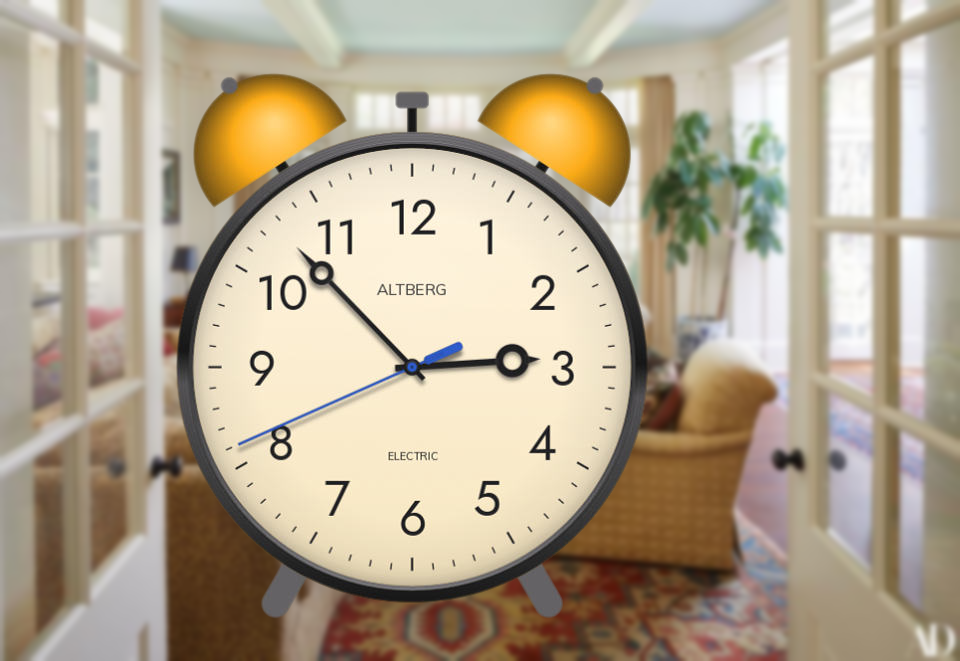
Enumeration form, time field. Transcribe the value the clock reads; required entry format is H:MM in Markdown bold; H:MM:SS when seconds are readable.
**2:52:41**
